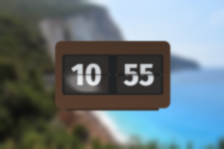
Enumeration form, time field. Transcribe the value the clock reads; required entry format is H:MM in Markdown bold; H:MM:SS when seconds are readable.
**10:55**
